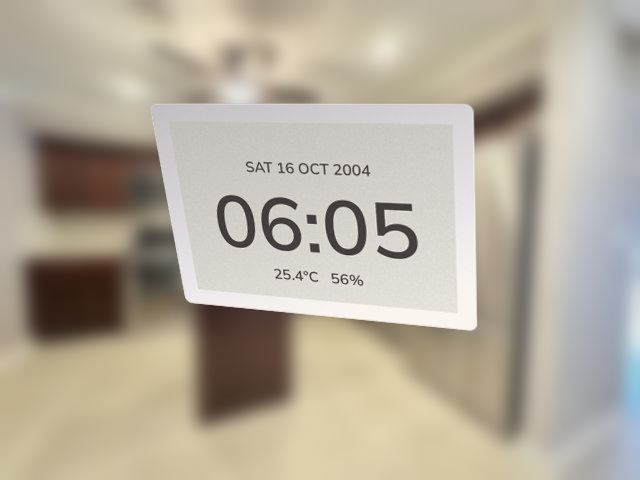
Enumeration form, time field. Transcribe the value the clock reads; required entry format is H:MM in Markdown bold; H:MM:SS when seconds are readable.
**6:05**
